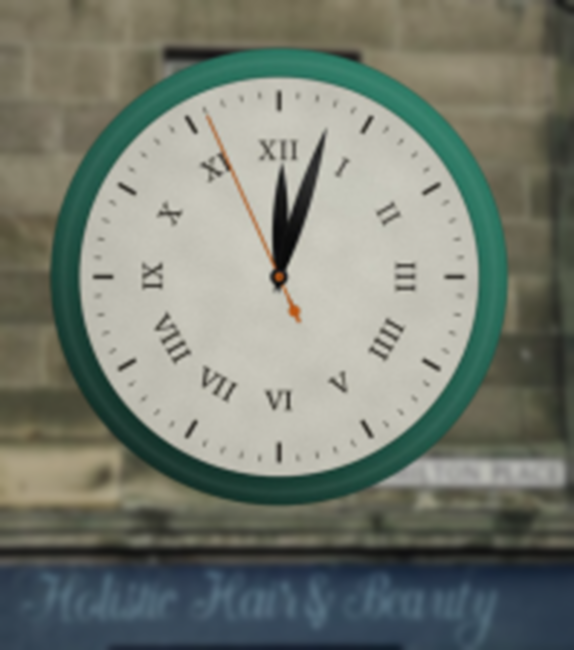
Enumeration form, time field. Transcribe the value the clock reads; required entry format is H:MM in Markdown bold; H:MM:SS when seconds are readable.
**12:02:56**
